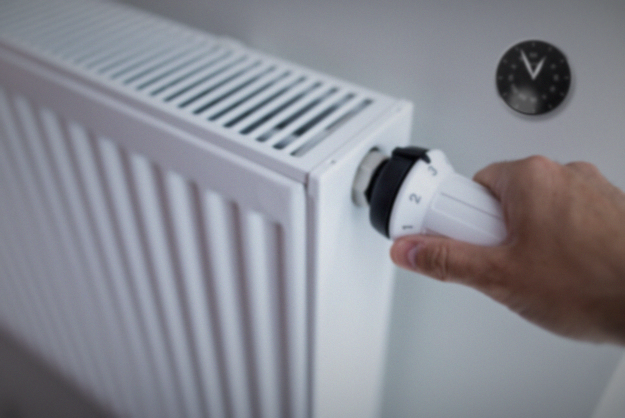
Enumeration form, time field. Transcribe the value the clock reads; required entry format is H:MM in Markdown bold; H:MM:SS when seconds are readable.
**12:56**
